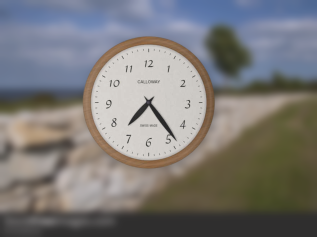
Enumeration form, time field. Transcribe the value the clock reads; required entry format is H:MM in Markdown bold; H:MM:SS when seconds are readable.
**7:24**
